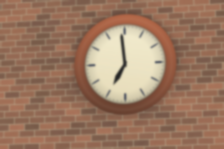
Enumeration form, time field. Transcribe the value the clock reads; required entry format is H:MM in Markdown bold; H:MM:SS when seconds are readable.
**6:59**
